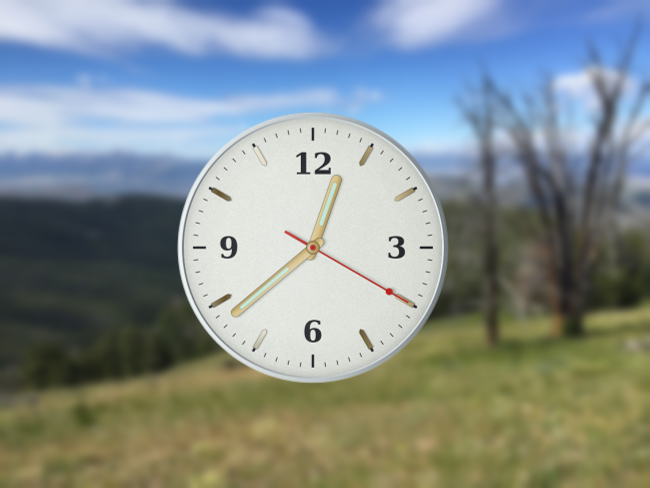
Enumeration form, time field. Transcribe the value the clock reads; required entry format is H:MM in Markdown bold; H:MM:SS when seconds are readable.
**12:38:20**
